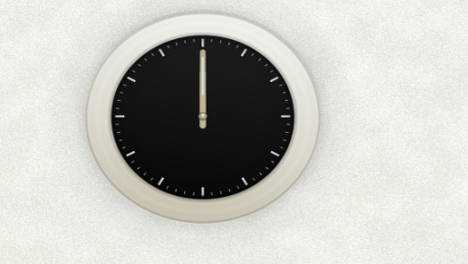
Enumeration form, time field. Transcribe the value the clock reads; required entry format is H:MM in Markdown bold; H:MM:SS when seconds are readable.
**12:00**
